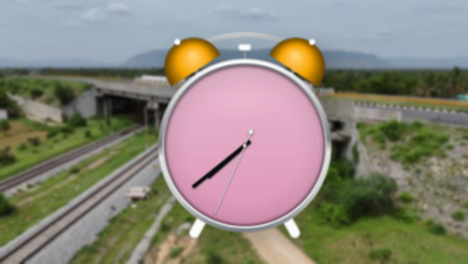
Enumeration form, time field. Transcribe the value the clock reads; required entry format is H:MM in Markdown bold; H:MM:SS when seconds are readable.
**7:38:34**
